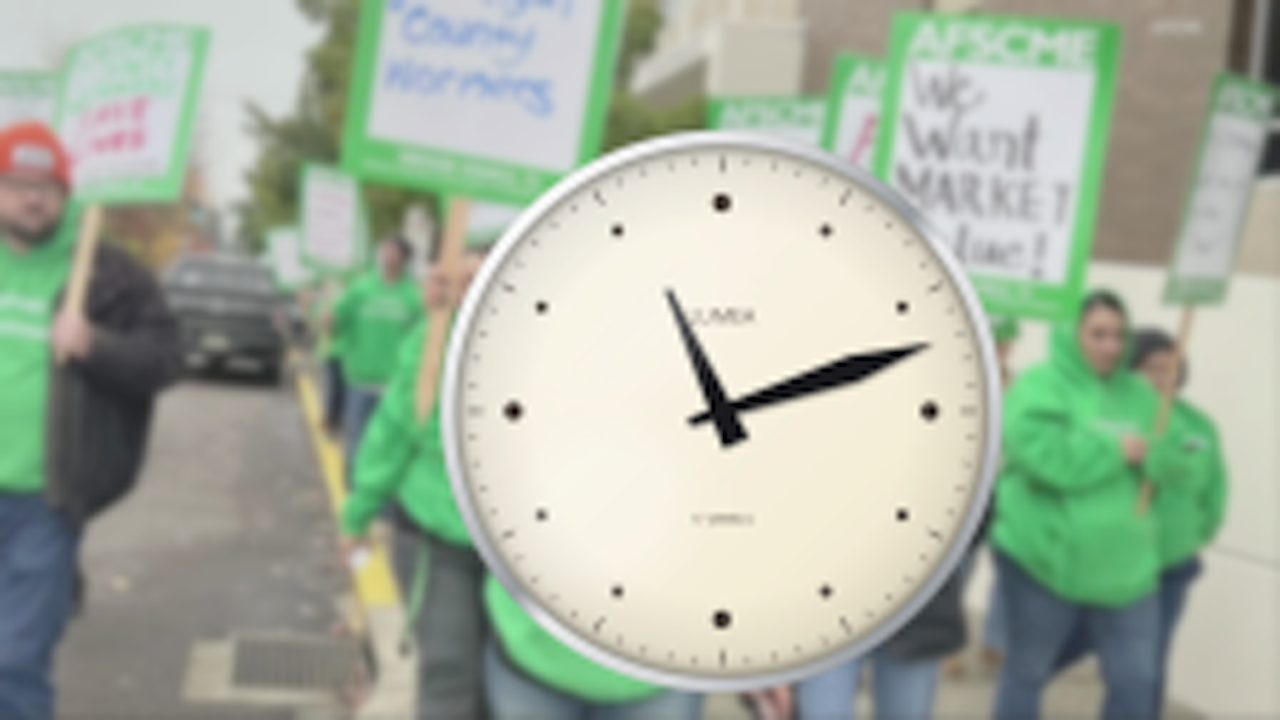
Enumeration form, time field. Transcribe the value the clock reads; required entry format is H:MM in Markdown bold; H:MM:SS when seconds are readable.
**11:12**
